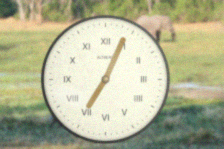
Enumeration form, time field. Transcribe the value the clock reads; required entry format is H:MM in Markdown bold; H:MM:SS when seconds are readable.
**7:04**
